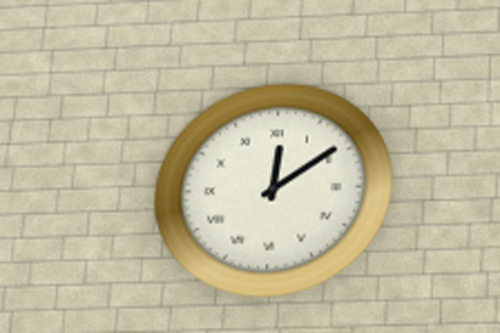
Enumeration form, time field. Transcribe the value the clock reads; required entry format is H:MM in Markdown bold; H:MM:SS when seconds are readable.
**12:09**
